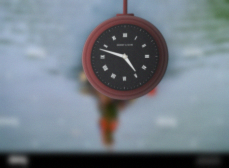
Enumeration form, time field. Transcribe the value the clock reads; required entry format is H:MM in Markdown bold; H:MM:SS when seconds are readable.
**4:48**
